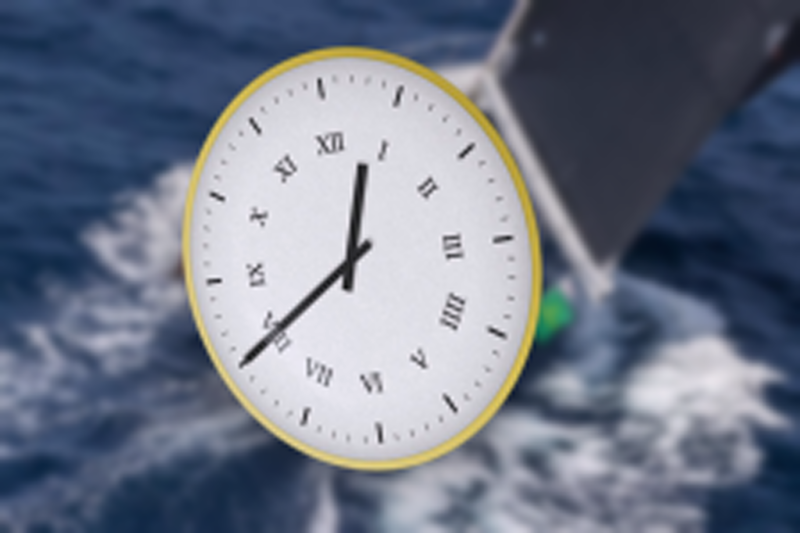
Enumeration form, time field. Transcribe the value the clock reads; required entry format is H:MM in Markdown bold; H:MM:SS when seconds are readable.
**12:40**
